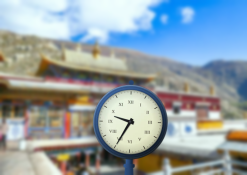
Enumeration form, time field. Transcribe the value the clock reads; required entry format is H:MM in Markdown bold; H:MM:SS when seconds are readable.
**9:35**
